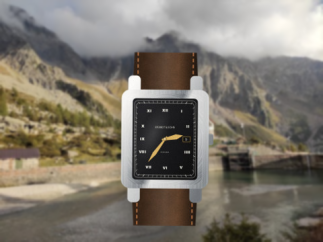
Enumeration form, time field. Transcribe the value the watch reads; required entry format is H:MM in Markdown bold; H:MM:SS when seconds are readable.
**2:36**
